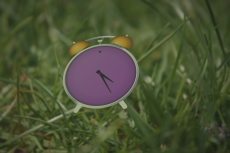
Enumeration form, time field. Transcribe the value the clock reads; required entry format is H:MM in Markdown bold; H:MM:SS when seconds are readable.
**4:26**
